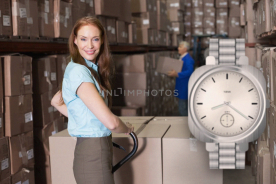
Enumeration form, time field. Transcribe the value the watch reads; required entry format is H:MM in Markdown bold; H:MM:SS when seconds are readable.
**8:21**
